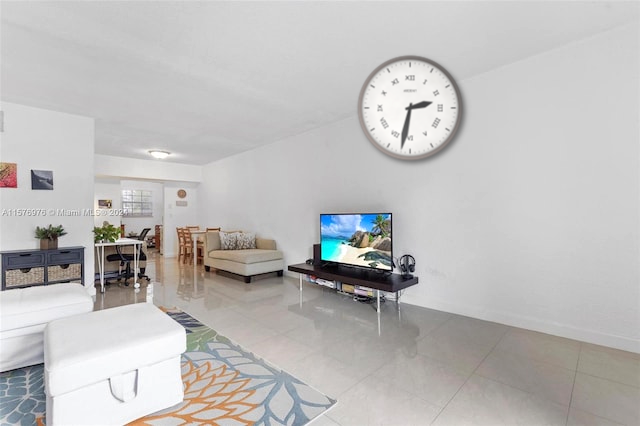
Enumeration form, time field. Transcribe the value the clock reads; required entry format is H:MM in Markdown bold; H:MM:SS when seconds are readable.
**2:32**
